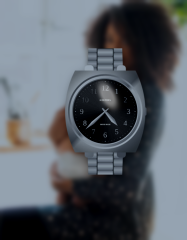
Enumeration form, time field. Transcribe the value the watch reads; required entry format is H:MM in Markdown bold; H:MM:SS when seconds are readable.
**4:38**
